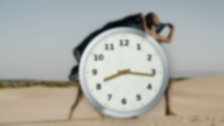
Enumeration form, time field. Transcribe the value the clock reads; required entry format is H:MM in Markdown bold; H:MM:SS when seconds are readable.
**8:16**
